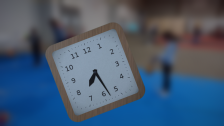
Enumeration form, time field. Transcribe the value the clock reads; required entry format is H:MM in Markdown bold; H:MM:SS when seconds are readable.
**7:28**
